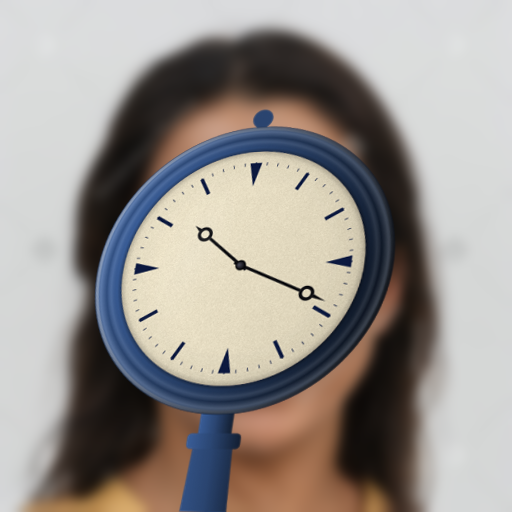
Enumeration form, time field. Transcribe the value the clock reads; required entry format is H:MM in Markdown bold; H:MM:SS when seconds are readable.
**10:19**
